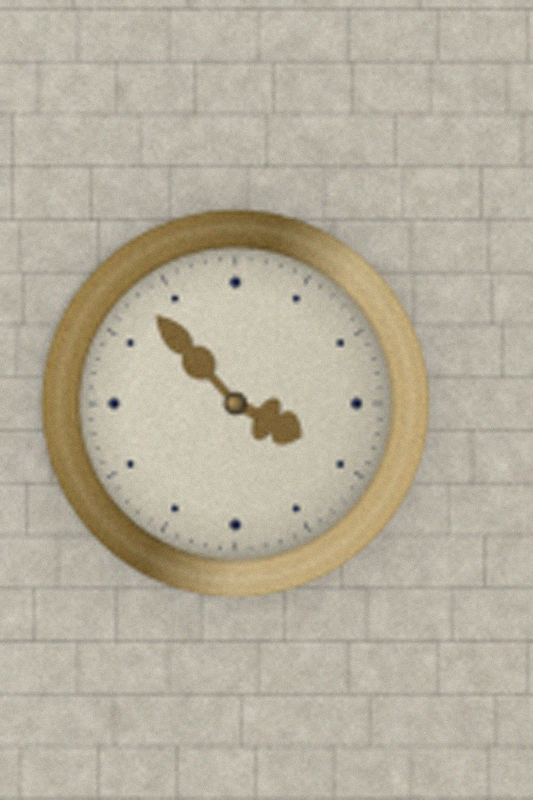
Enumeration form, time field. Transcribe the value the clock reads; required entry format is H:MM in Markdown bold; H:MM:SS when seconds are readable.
**3:53**
